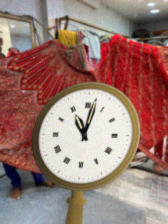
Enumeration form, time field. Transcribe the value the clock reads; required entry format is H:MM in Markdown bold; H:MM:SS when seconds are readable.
**11:02**
